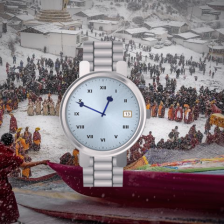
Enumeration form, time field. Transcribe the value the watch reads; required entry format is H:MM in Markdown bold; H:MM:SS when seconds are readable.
**12:49**
